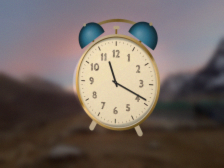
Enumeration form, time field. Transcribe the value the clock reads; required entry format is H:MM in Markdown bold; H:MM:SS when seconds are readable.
**11:19**
